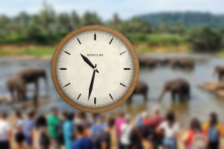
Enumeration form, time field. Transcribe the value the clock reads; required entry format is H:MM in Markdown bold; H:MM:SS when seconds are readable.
**10:32**
